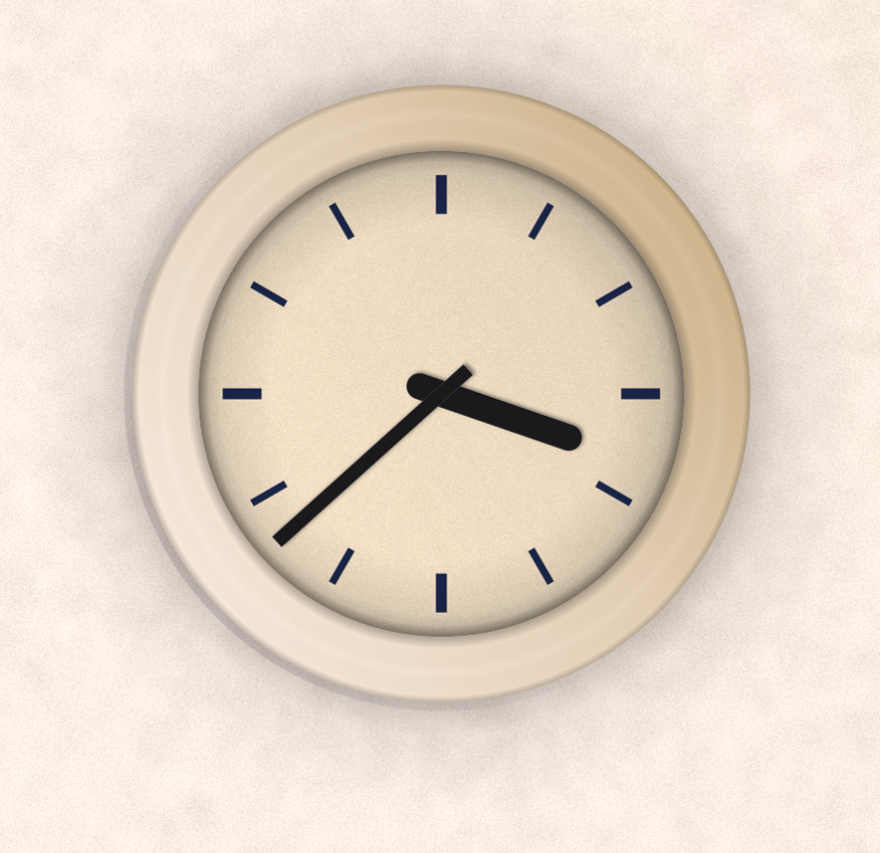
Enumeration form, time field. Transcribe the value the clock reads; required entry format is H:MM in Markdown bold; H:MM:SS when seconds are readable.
**3:38**
